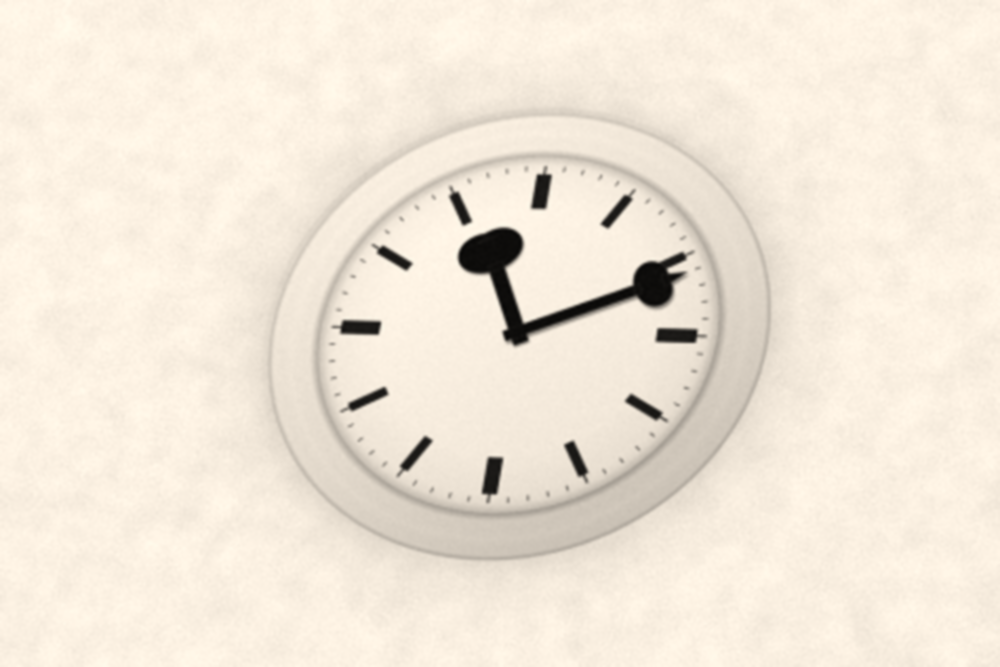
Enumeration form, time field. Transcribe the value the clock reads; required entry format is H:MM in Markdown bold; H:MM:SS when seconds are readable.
**11:11**
